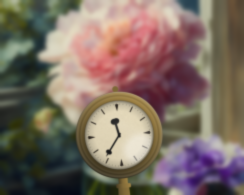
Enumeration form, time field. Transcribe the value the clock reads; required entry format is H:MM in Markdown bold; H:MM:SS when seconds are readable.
**11:36**
